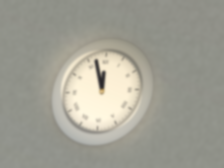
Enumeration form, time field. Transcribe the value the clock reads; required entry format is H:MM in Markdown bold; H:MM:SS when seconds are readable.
**11:57**
